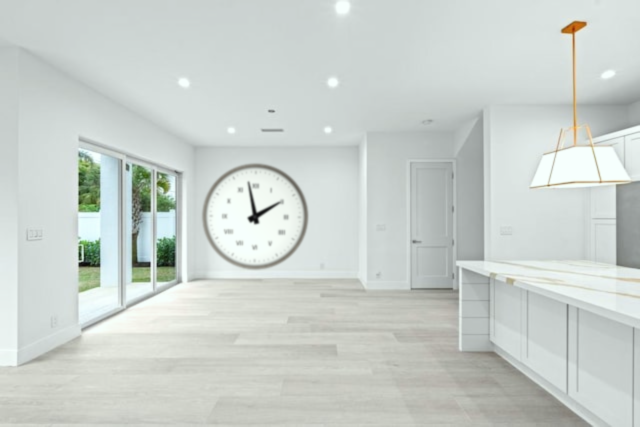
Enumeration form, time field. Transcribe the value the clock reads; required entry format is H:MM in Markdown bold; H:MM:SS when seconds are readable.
**1:58**
